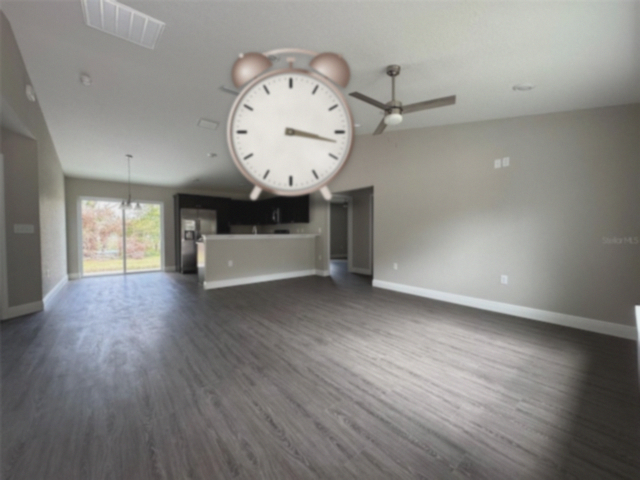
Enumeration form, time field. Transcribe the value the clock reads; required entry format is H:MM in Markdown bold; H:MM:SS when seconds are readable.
**3:17**
